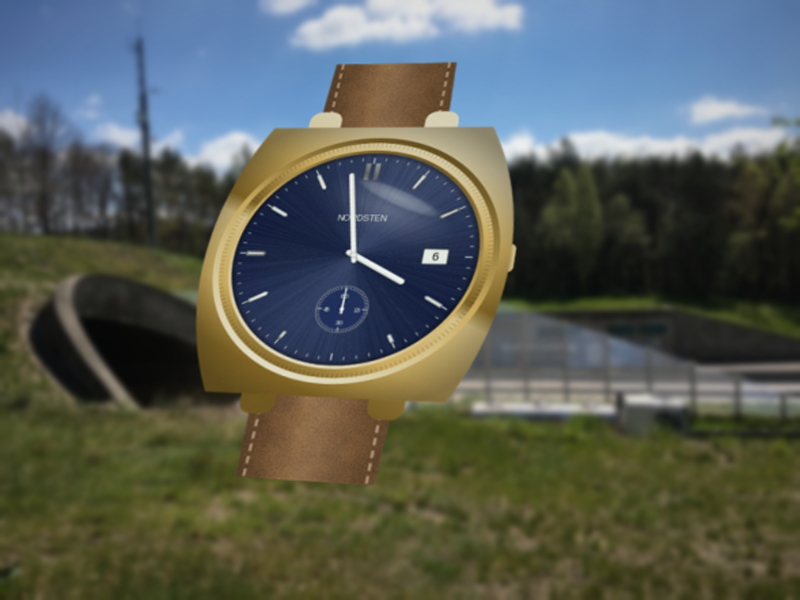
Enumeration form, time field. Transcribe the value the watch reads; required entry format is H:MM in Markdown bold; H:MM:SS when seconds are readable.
**3:58**
